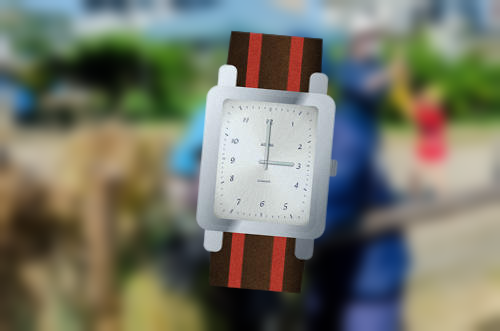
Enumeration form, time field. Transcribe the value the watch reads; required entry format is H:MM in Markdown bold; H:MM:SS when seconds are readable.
**3:00**
